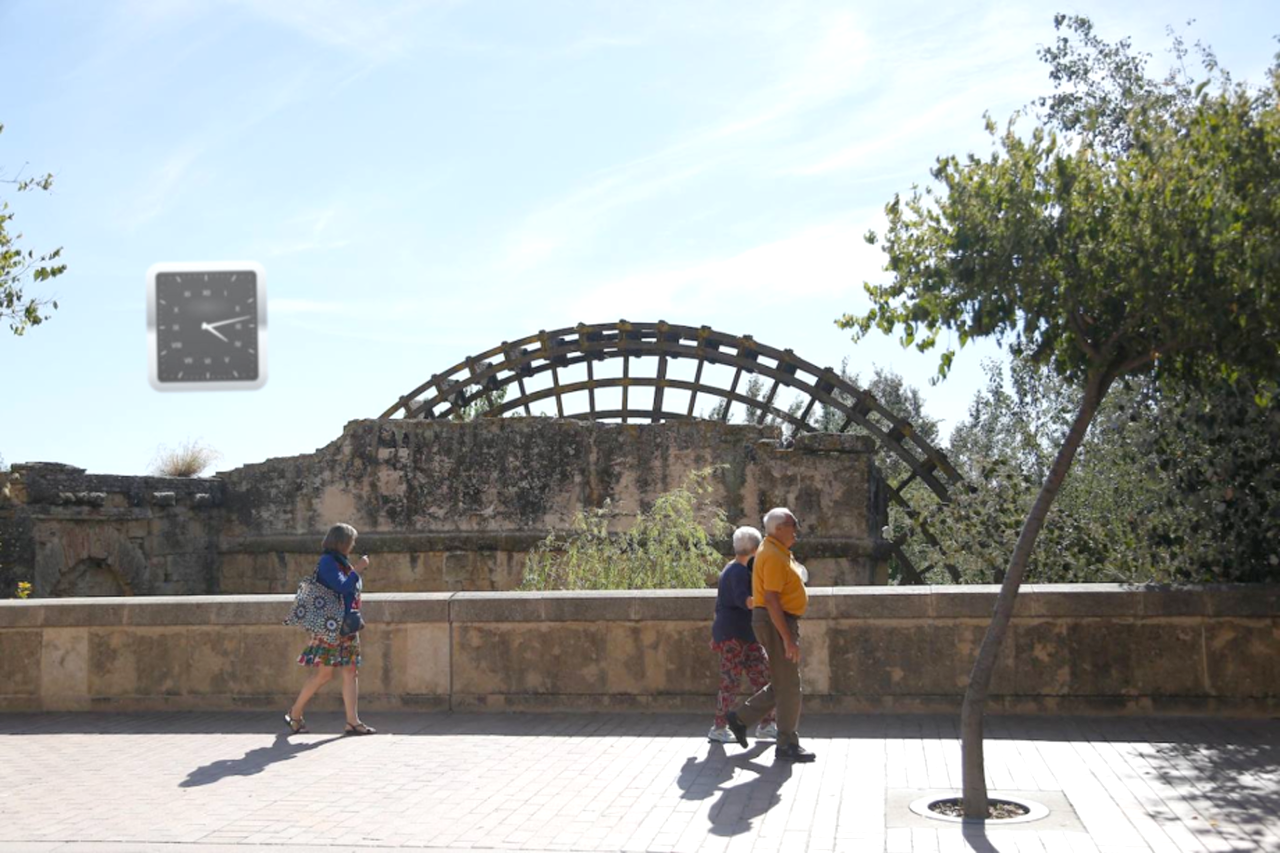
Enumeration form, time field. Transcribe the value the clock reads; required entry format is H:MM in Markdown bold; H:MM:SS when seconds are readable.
**4:13**
